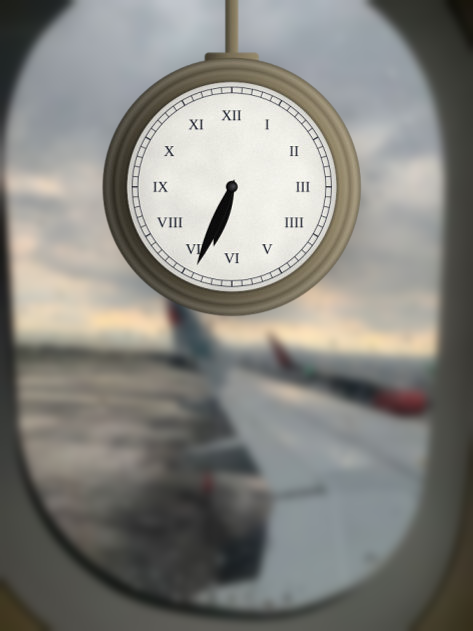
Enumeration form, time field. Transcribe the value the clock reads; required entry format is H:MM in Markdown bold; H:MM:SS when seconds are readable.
**6:34**
